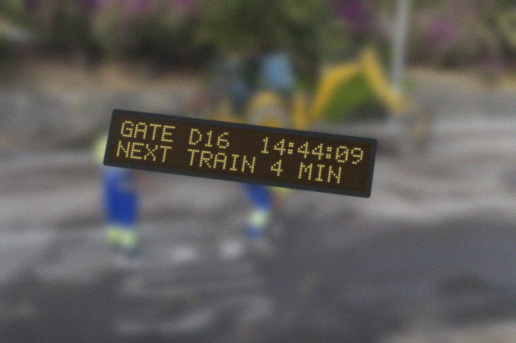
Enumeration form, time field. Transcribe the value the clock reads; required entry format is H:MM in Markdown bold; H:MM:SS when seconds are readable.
**14:44:09**
